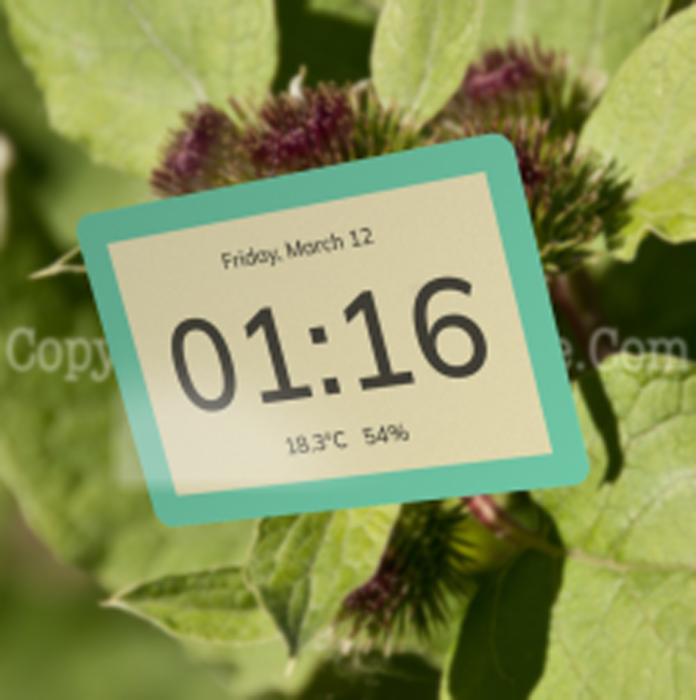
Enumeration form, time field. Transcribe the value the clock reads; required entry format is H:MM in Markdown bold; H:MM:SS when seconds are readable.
**1:16**
